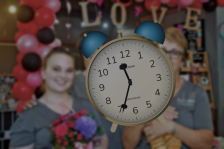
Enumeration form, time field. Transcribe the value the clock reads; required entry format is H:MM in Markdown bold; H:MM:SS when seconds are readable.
**11:34**
